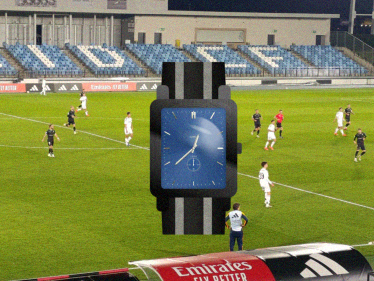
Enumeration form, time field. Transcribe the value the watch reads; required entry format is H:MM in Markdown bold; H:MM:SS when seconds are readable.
**12:38**
